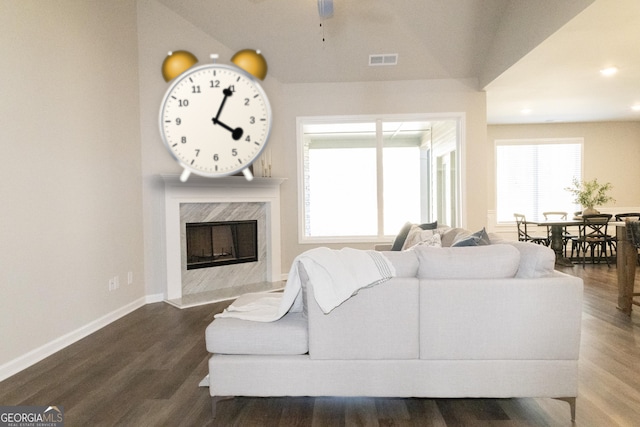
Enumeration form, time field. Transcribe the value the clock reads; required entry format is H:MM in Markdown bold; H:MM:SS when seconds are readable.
**4:04**
